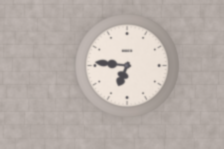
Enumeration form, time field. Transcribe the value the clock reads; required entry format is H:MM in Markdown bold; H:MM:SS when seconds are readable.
**6:46**
